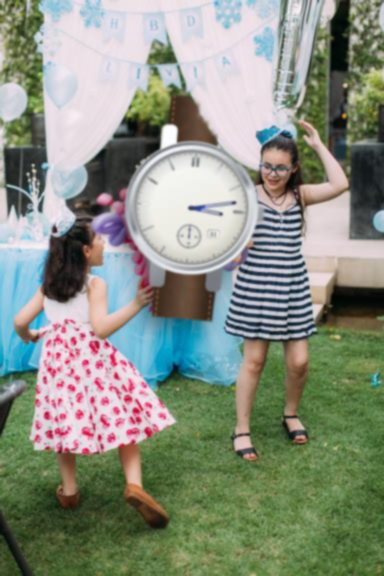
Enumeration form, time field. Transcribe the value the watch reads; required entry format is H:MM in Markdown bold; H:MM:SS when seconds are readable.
**3:13**
